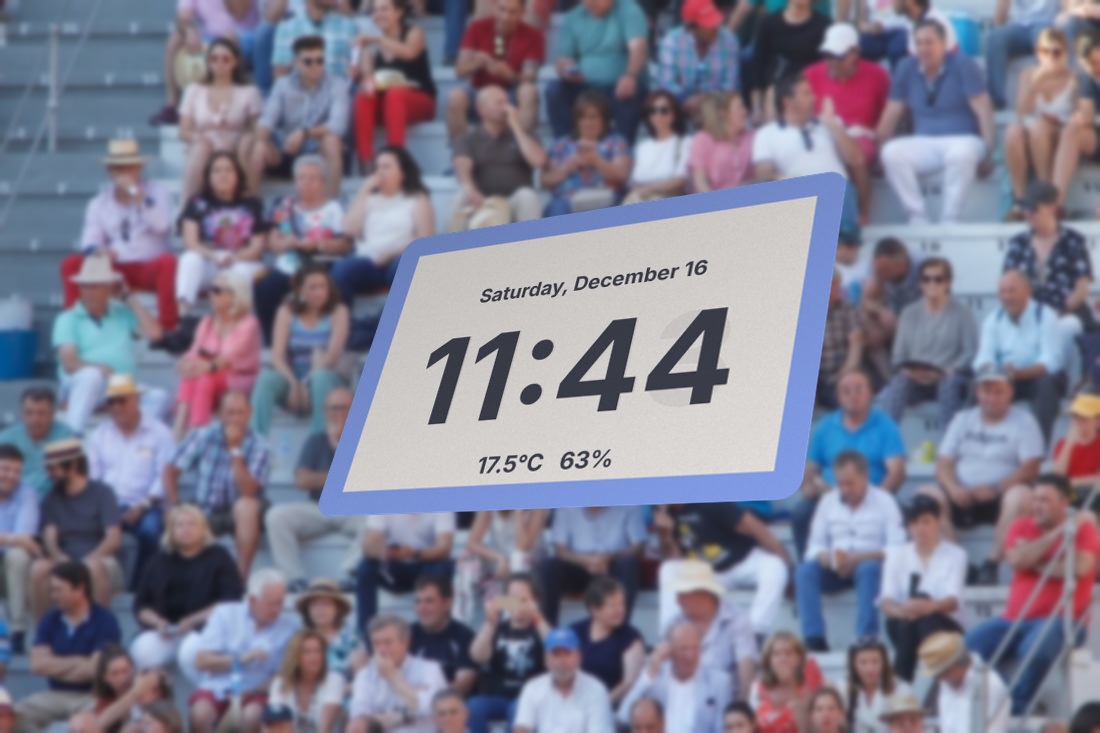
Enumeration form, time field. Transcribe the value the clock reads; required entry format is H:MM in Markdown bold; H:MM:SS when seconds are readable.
**11:44**
